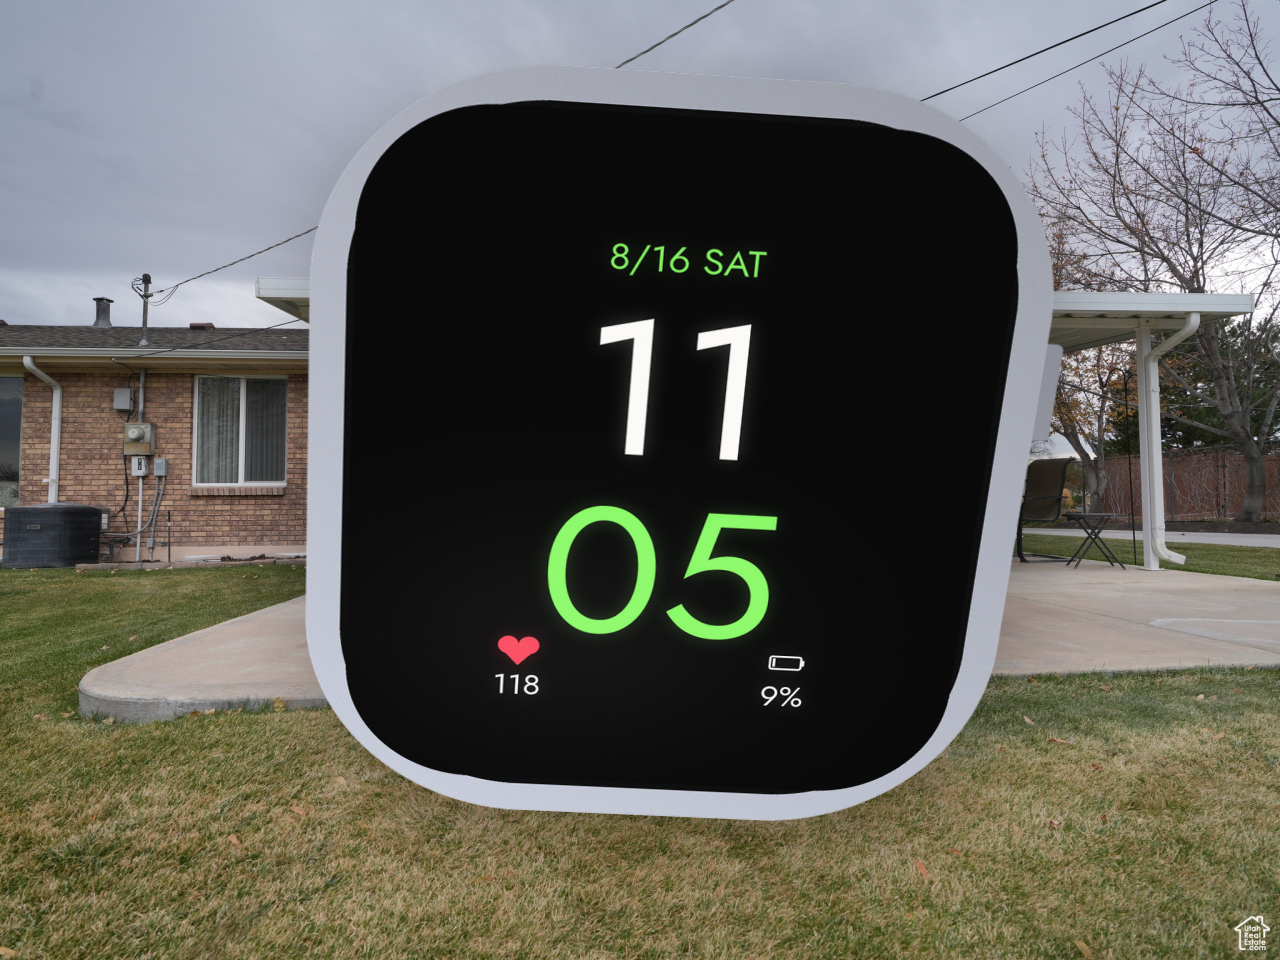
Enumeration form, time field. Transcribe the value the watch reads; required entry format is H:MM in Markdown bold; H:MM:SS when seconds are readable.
**11:05**
